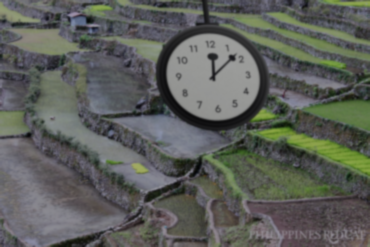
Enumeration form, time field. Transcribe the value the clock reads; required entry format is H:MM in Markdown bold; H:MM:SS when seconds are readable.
**12:08**
